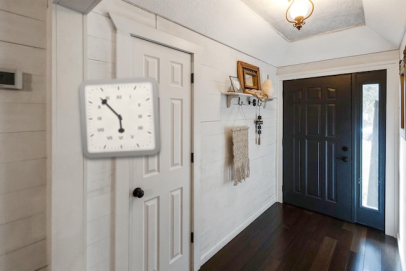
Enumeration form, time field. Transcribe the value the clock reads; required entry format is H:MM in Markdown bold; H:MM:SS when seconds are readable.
**5:53**
